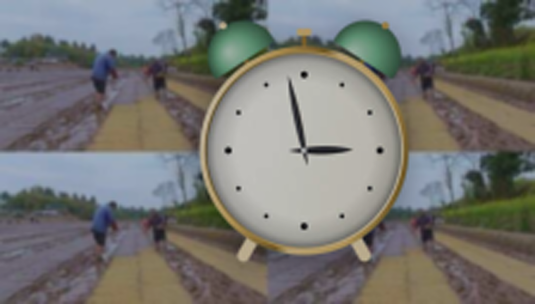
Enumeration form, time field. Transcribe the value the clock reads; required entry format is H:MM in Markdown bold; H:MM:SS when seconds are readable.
**2:58**
